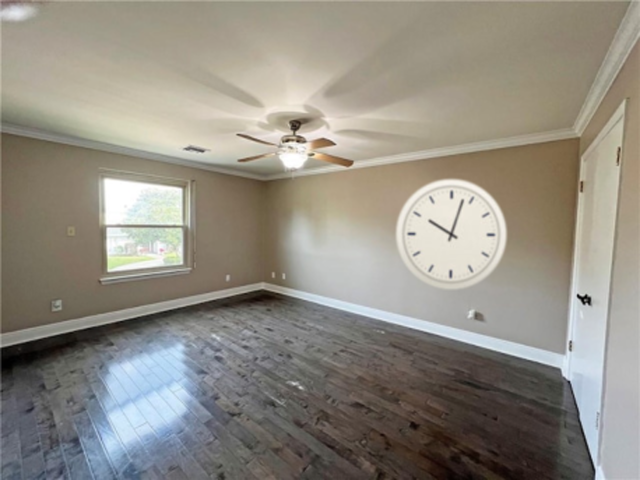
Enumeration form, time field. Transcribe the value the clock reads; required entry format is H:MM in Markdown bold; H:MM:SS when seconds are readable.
**10:03**
